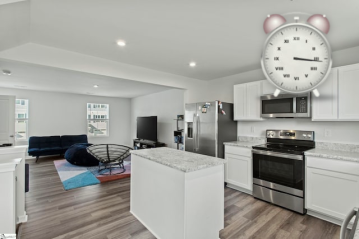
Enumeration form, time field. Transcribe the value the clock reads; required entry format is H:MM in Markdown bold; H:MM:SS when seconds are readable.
**3:16**
